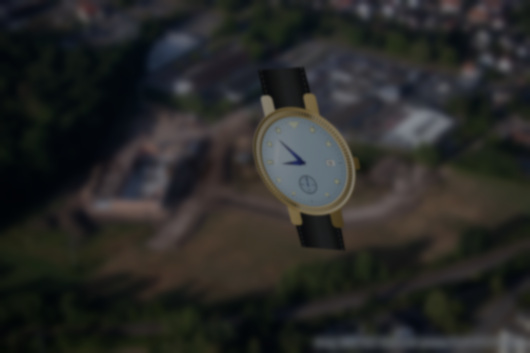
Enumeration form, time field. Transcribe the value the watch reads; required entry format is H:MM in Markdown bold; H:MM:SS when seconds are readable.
**8:53**
